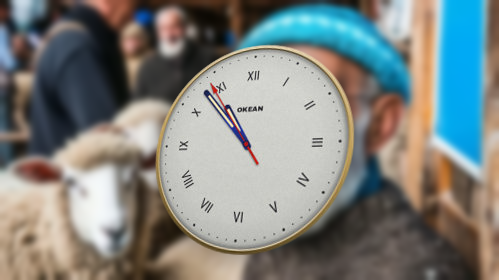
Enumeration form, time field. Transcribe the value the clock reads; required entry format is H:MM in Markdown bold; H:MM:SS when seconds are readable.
**10:52:54**
